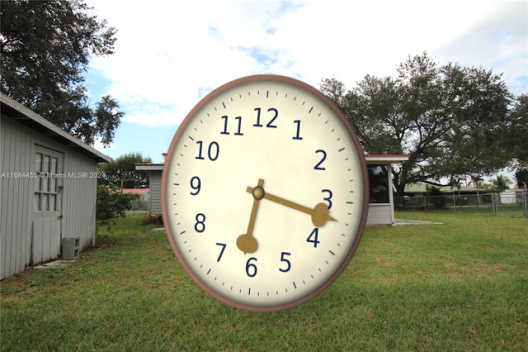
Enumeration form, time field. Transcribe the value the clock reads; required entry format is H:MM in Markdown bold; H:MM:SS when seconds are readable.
**6:17**
